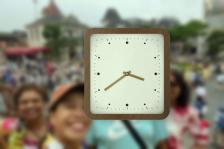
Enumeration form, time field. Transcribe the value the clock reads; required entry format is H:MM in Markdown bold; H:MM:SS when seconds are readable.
**3:39**
